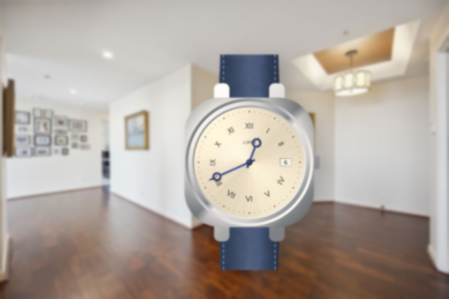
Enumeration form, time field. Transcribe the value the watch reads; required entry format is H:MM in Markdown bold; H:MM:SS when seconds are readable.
**12:41**
